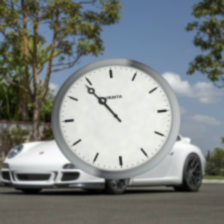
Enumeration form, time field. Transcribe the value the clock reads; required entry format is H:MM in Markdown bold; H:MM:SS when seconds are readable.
**10:54**
